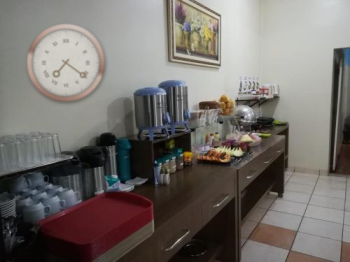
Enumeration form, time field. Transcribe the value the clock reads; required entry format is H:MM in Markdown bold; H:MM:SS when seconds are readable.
**7:21**
